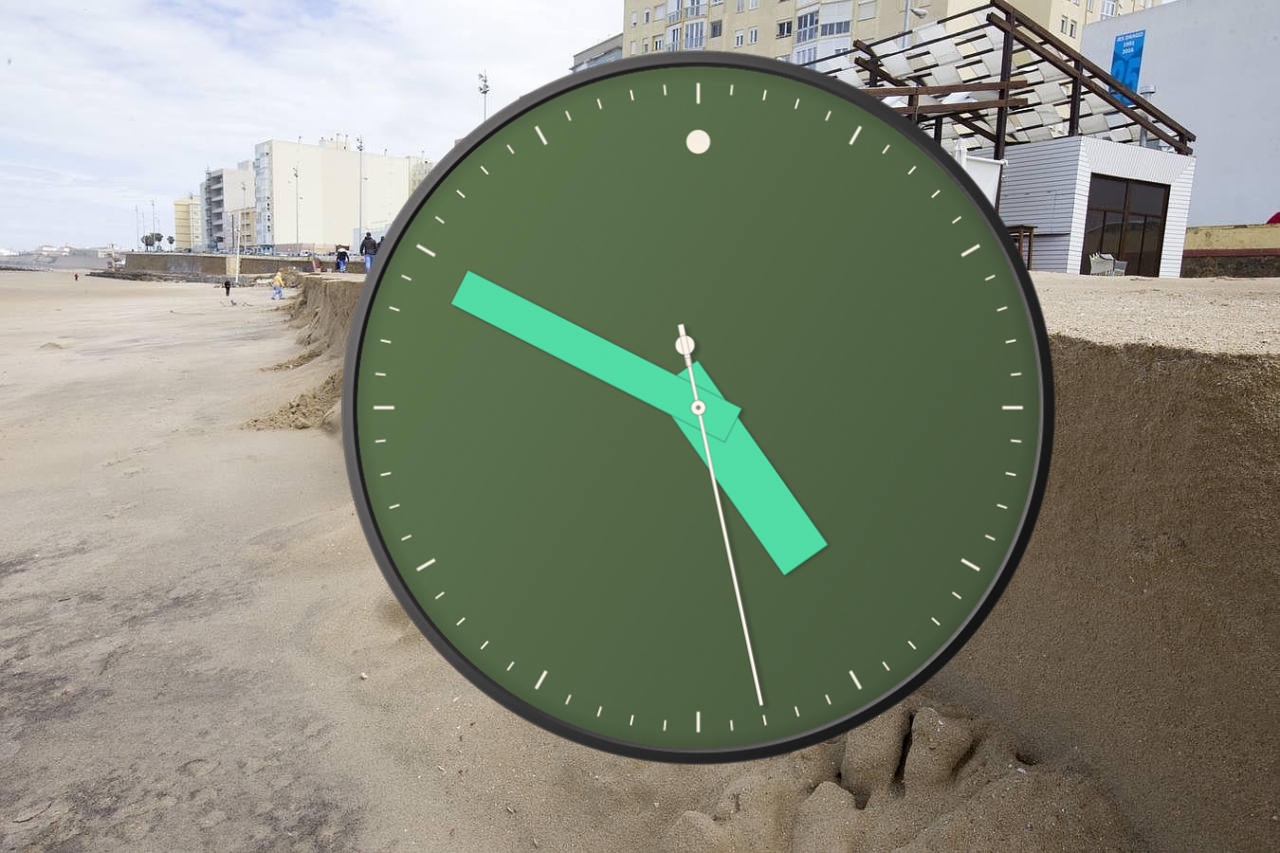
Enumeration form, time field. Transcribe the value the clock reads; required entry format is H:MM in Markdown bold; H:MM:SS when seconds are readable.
**4:49:28**
